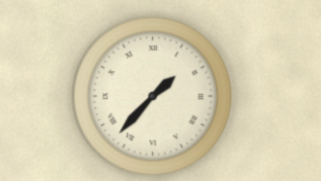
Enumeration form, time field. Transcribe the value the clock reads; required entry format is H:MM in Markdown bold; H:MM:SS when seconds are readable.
**1:37**
